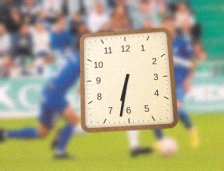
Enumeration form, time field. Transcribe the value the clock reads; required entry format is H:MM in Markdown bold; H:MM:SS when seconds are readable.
**6:32**
